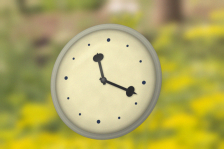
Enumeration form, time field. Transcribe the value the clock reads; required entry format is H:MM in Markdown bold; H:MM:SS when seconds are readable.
**11:18**
